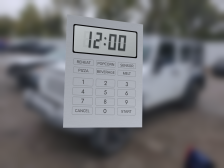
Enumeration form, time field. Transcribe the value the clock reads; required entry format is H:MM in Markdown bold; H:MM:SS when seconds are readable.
**12:00**
